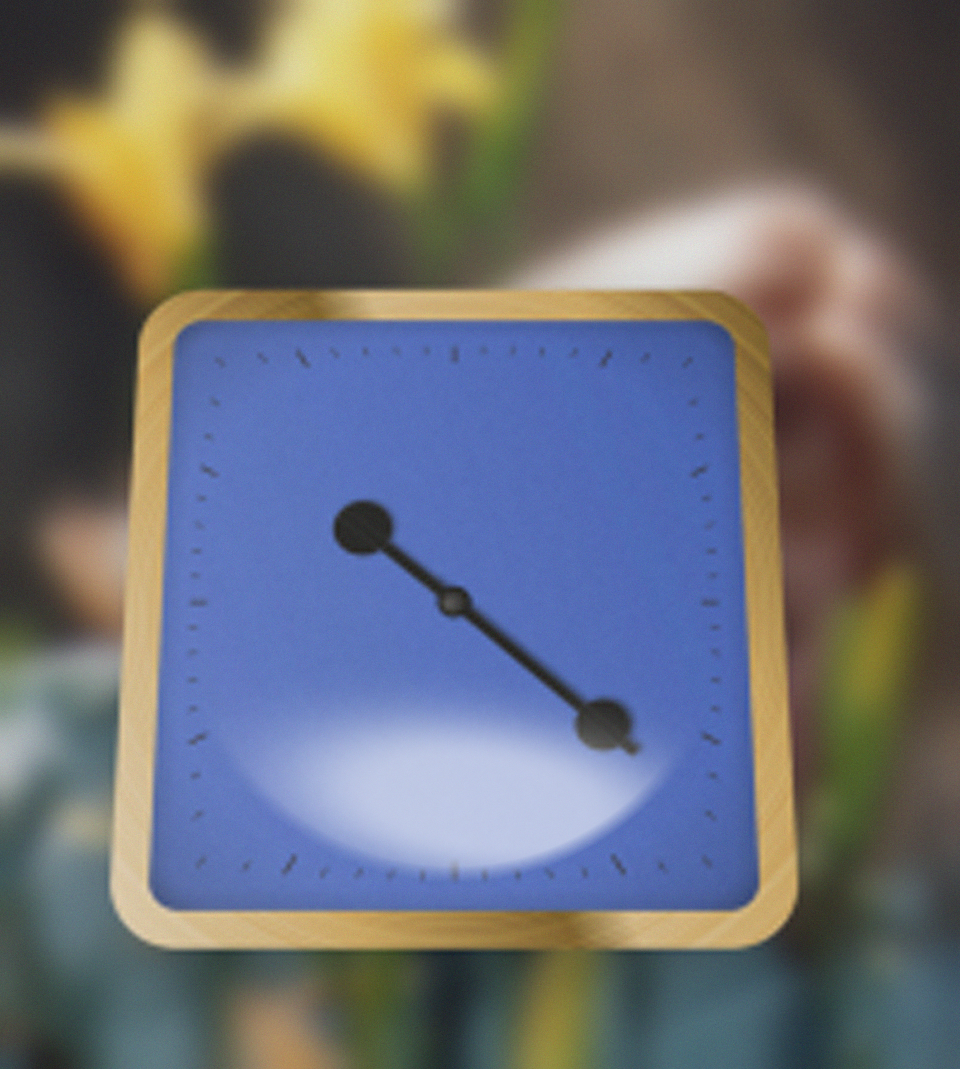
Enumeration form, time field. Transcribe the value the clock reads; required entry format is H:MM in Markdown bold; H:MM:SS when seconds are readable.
**10:22**
